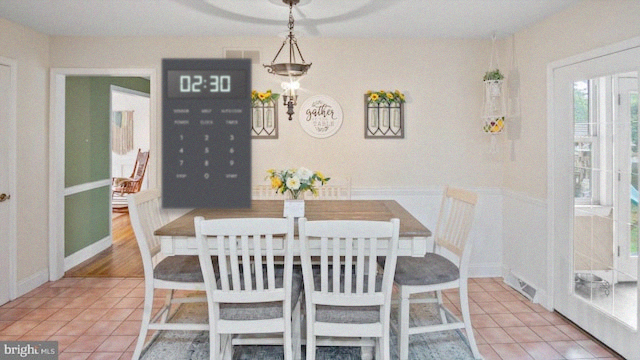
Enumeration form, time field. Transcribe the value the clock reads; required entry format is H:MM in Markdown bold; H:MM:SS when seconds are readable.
**2:30**
